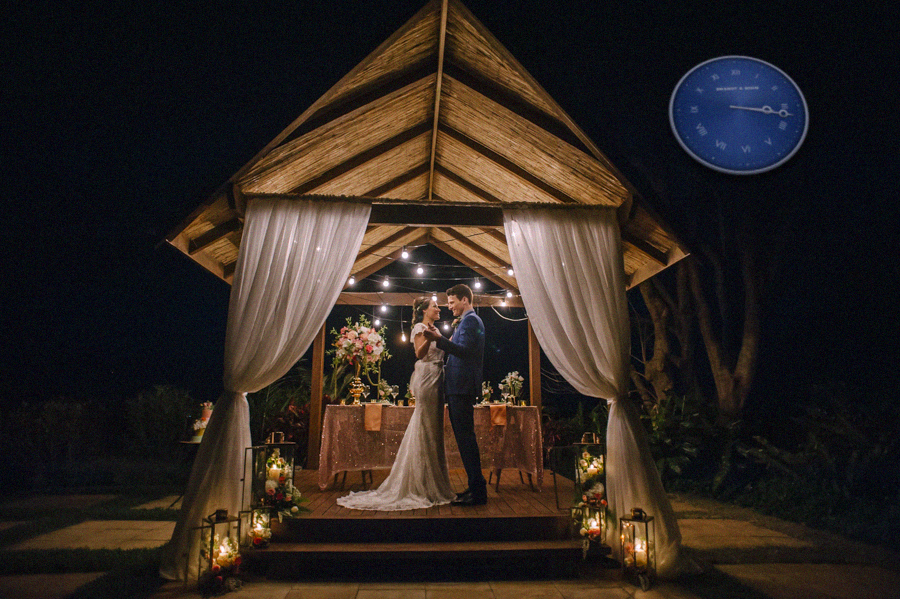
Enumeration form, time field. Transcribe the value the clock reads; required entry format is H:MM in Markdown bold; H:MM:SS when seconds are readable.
**3:17**
